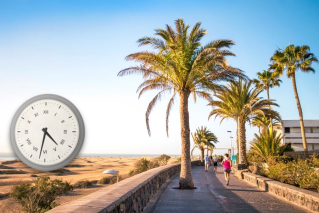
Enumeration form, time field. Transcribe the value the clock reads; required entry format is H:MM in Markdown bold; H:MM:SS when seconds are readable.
**4:32**
